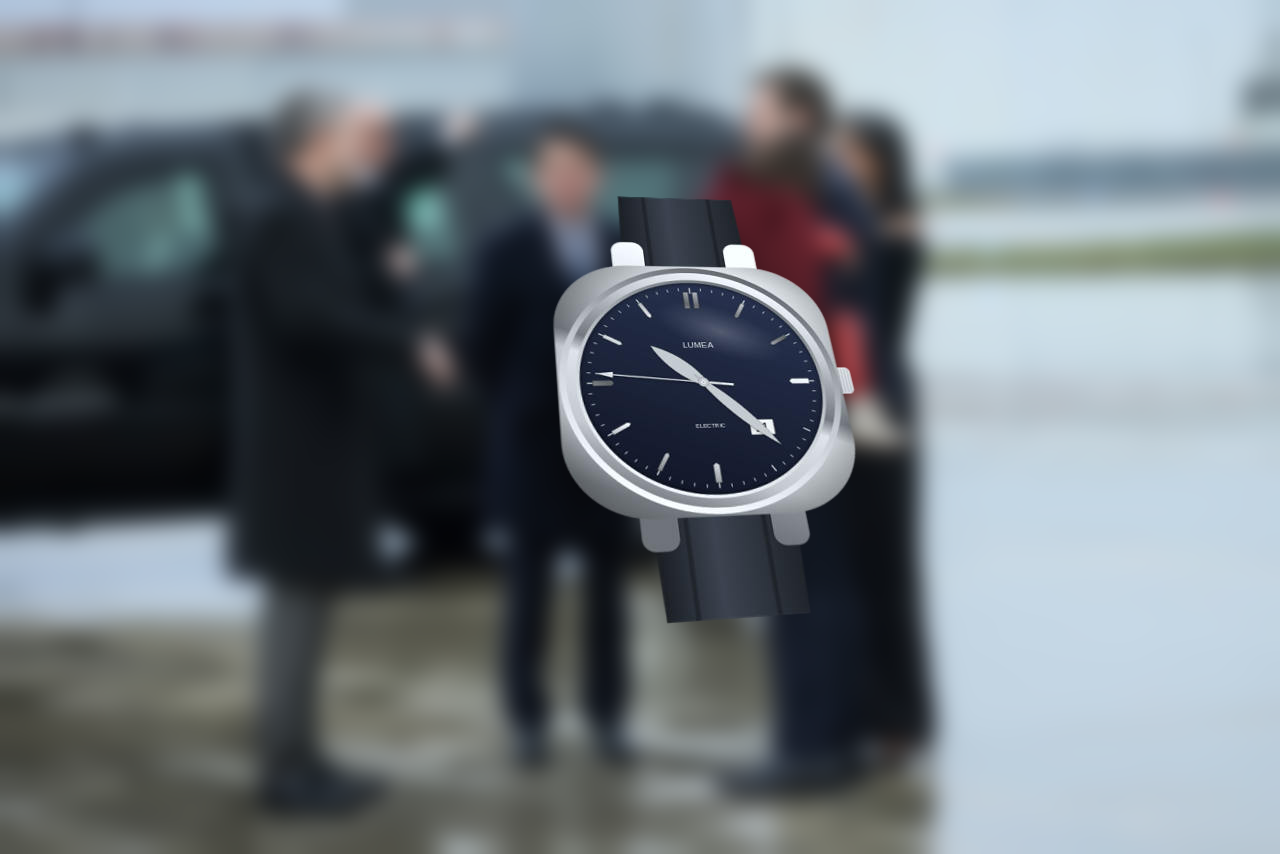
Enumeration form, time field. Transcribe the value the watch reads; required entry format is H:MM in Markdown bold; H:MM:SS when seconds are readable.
**10:22:46**
